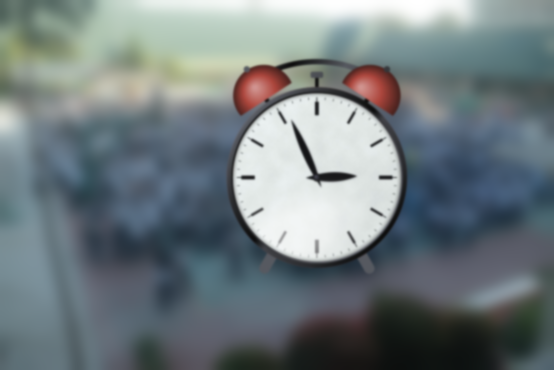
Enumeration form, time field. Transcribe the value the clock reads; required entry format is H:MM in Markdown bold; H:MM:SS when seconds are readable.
**2:56**
